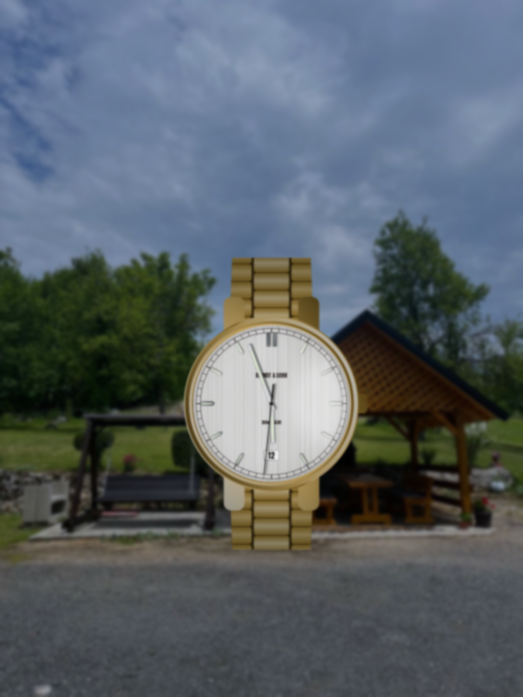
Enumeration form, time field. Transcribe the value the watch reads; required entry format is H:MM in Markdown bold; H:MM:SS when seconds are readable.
**5:56:31**
